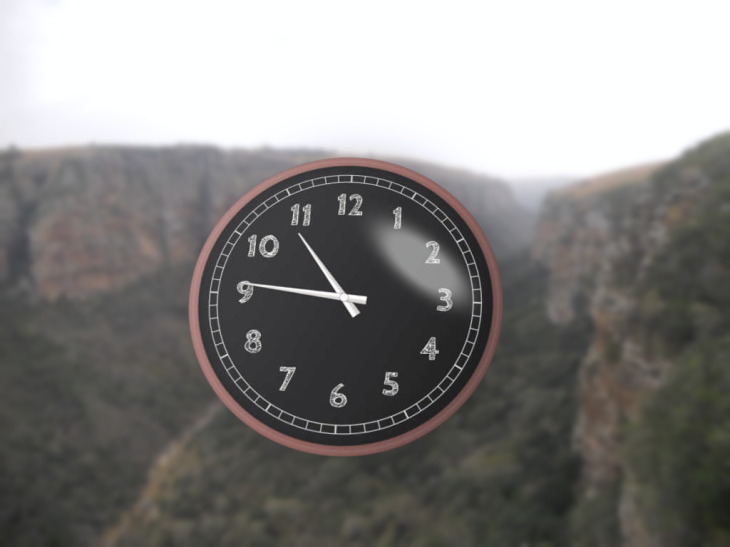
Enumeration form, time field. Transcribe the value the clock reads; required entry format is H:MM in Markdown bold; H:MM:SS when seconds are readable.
**10:46**
